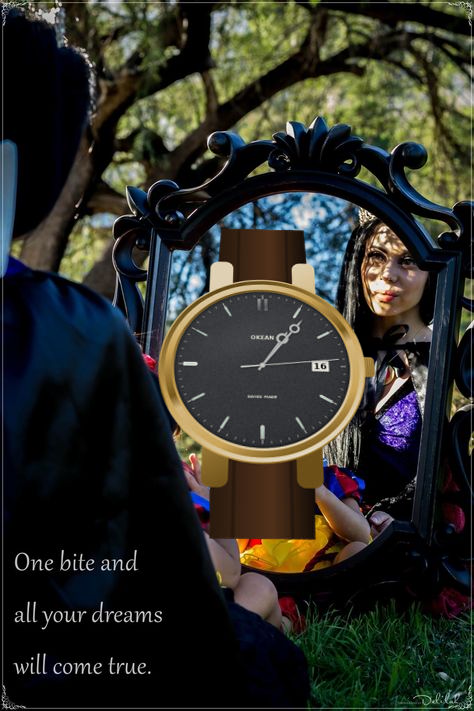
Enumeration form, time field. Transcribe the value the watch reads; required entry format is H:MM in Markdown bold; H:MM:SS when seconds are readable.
**1:06:14**
